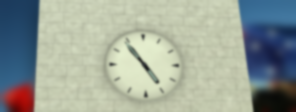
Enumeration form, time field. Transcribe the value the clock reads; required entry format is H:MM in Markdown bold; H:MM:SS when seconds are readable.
**4:54**
